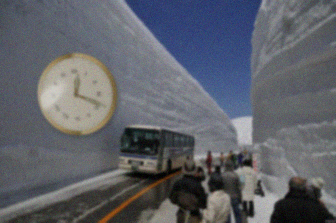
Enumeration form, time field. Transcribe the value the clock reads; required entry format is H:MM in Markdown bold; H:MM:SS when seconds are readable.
**12:19**
